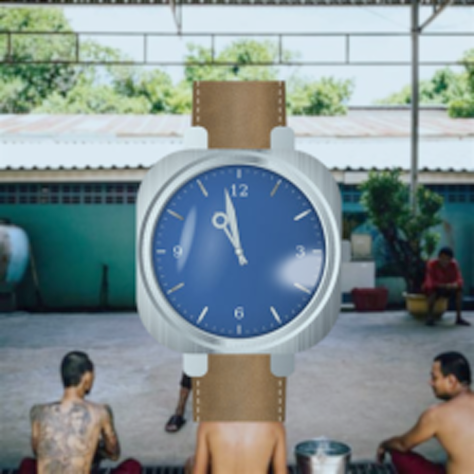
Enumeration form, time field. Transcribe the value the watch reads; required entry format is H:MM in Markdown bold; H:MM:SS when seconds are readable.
**10:58**
